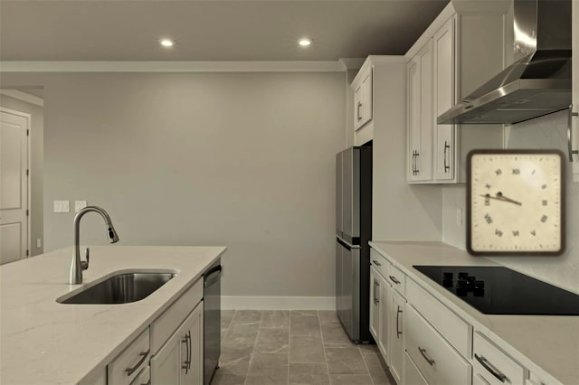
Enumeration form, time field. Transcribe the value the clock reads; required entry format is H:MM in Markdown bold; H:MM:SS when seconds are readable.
**9:47**
